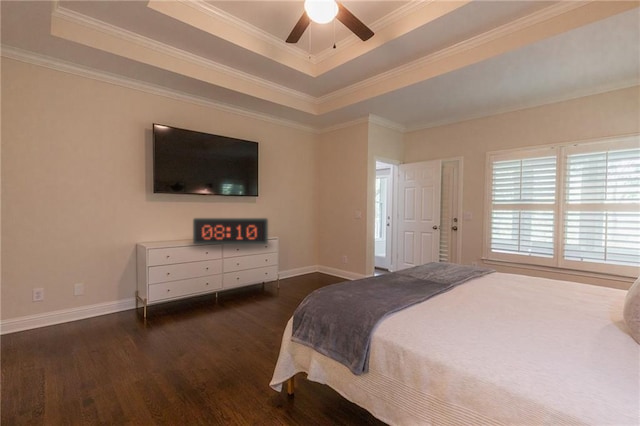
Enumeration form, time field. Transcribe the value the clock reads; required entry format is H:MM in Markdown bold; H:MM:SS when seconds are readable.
**8:10**
